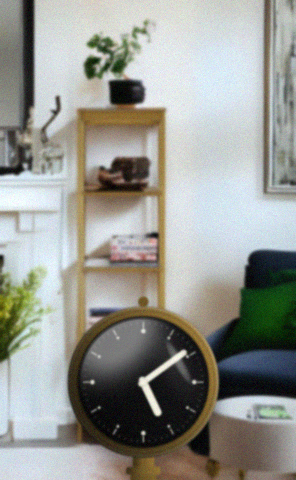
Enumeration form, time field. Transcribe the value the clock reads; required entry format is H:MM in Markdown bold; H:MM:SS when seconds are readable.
**5:09**
